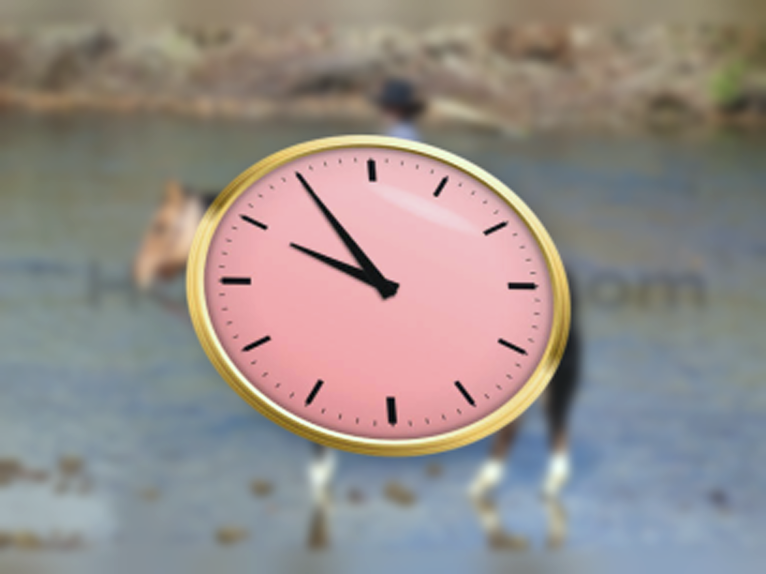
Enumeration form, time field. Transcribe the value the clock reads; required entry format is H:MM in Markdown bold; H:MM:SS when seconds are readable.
**9:55**
